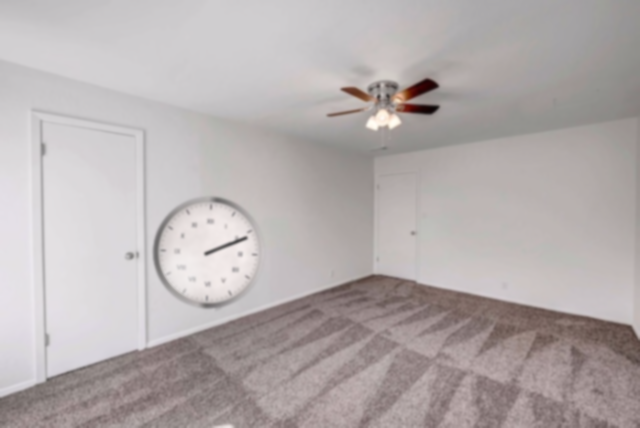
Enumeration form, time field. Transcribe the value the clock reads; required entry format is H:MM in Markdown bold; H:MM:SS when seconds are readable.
**2:11**
